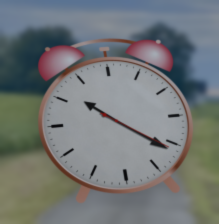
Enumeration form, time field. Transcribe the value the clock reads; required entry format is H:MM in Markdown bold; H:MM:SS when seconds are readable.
**10:21:21**
